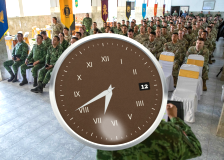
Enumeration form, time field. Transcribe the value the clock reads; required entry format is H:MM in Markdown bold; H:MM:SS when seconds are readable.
**6:41**
